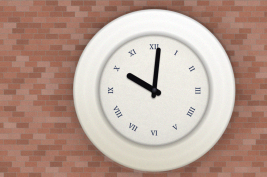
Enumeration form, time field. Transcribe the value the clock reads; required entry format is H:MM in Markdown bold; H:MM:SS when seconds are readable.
**10:01**
